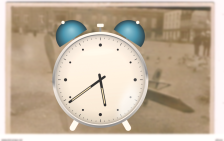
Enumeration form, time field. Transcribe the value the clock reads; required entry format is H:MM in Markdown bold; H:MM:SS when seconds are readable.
**5:39**
